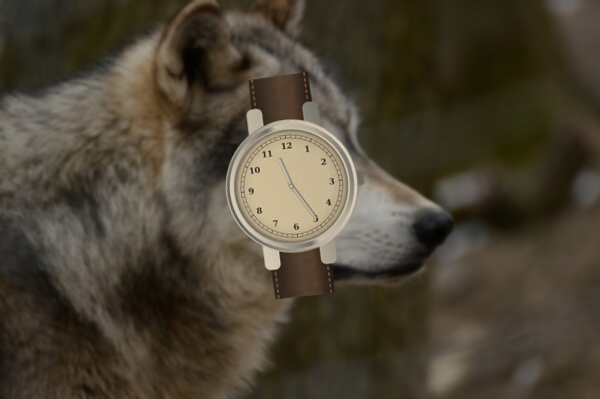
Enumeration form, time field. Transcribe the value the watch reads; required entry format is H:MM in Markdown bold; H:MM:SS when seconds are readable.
**11:25**
